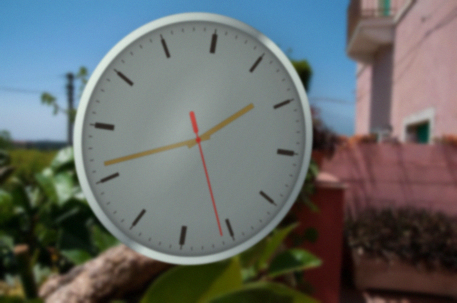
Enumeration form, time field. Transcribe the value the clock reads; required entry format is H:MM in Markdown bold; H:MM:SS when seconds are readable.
**1:41:26**
